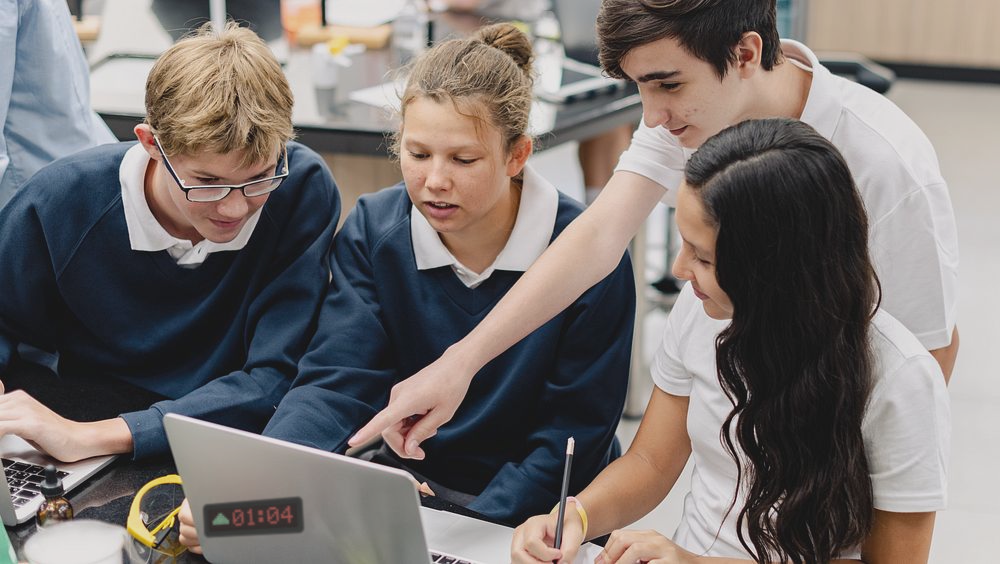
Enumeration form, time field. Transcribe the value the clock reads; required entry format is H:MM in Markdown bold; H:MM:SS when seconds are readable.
**1:04**
